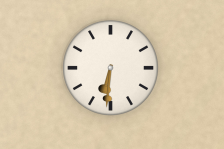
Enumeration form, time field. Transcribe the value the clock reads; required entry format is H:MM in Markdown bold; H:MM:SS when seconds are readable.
**6:31**
